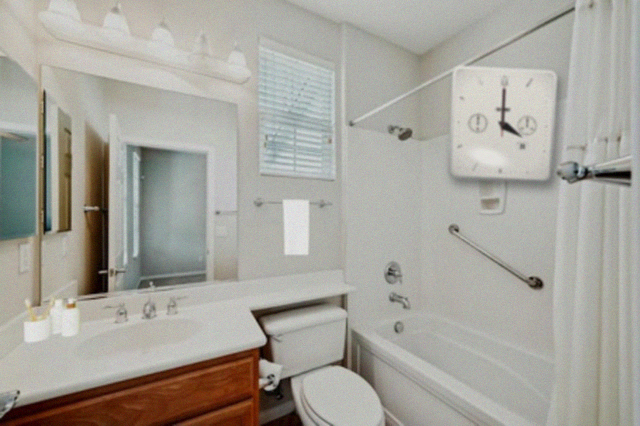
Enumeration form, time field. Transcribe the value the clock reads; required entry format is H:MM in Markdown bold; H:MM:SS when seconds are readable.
**4:00**
